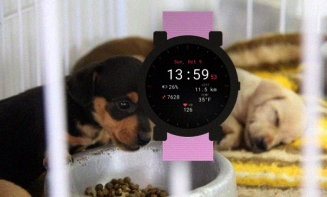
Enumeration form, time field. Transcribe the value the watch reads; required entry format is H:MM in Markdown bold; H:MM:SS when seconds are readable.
**13:59**
